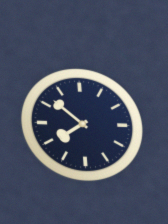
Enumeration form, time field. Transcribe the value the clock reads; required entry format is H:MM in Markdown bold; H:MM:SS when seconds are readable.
**7:52**
